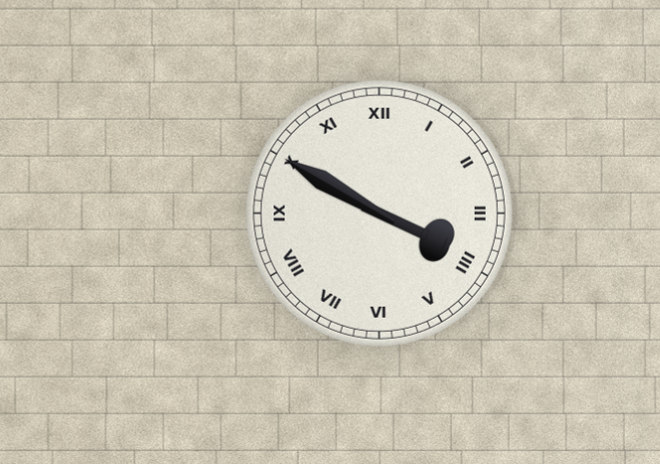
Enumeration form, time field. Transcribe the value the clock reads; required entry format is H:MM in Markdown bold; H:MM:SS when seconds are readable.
**3:50**
